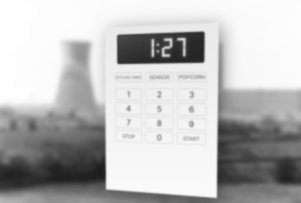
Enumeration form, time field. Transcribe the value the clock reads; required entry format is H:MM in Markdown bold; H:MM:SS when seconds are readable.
**1:27**
